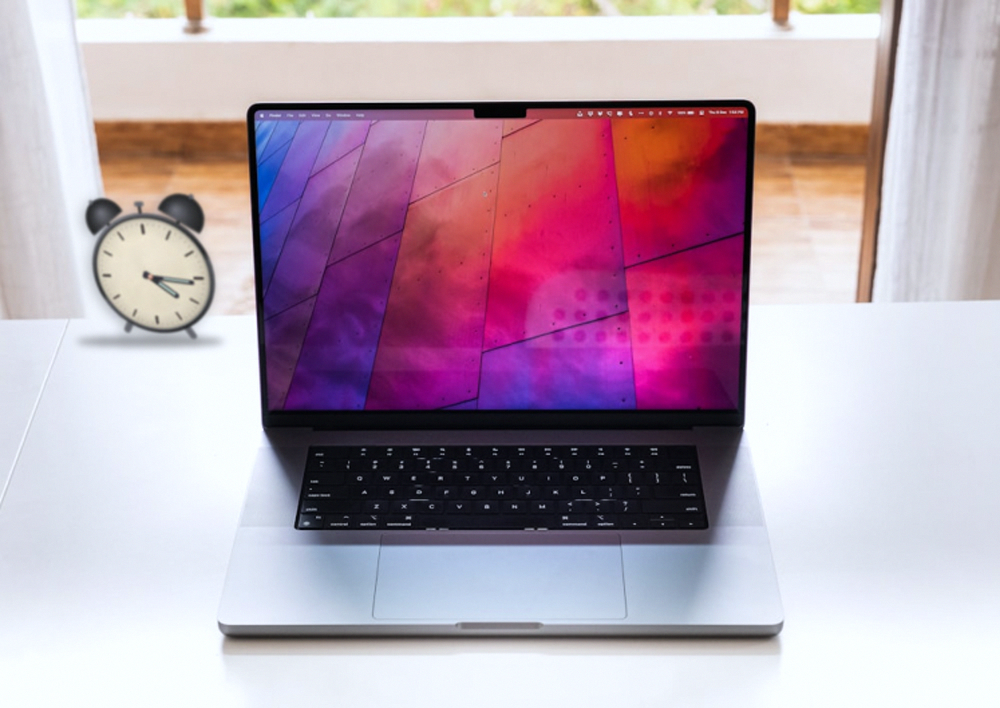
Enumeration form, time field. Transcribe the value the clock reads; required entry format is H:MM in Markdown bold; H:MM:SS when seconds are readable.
**4:16**
